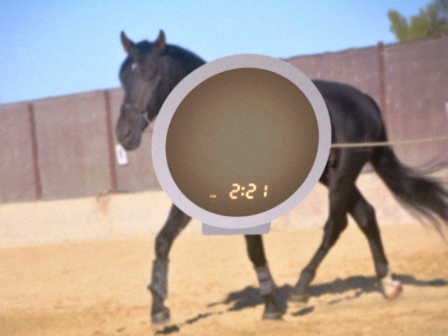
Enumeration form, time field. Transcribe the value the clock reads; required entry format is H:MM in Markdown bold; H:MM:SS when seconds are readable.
**2:21**
